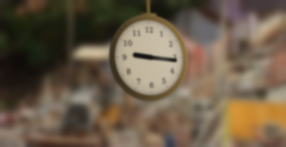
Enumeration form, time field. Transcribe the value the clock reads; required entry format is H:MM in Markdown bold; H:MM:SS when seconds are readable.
**9:16**
